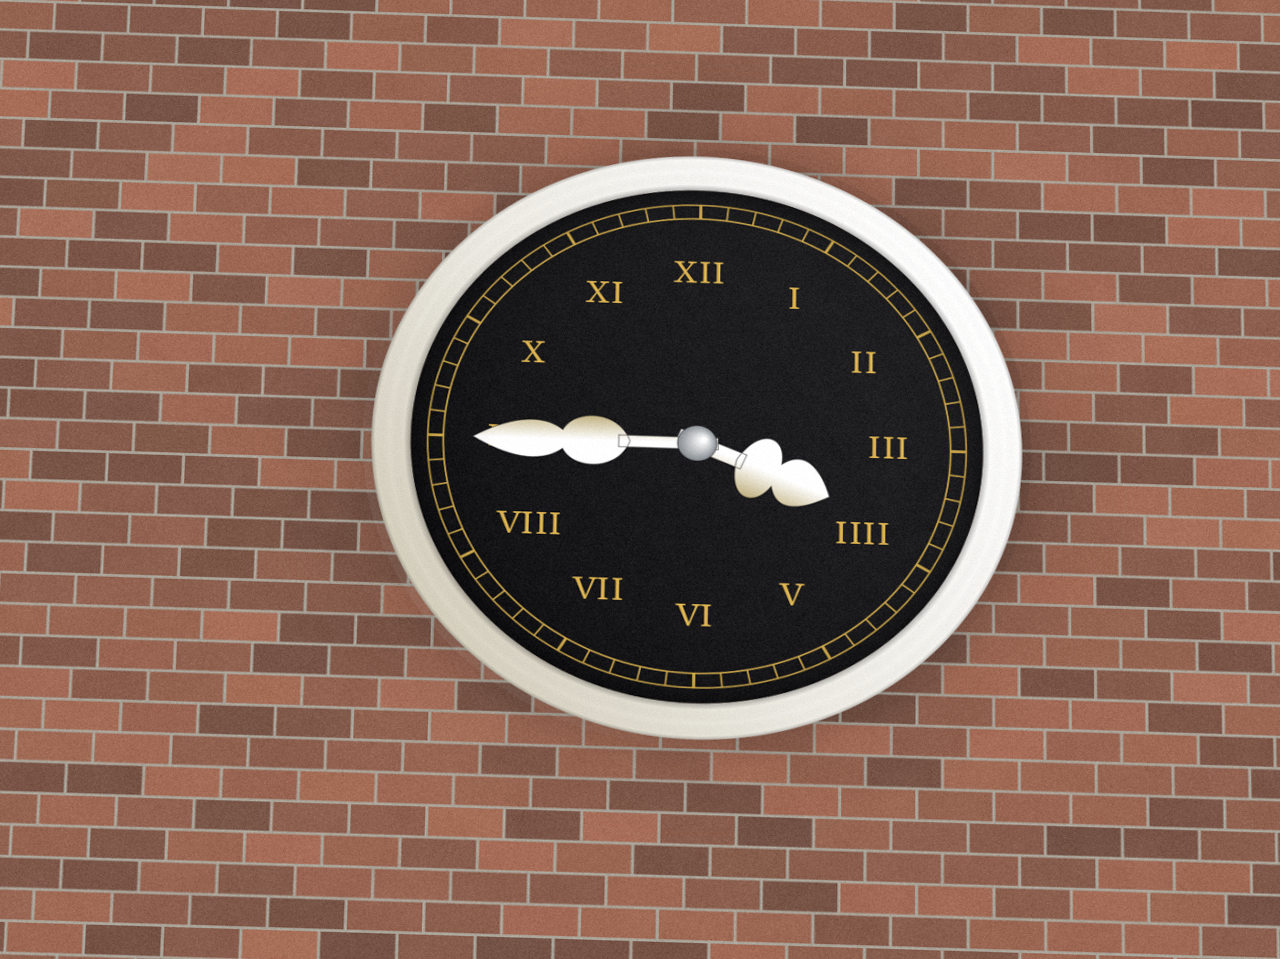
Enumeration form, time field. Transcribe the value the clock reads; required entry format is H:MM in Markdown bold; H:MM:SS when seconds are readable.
**3:45**
